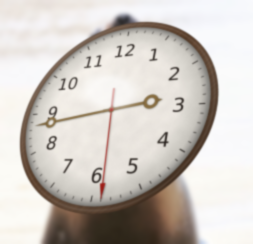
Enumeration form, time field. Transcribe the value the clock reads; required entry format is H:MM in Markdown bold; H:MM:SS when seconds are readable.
**2:43:29**
